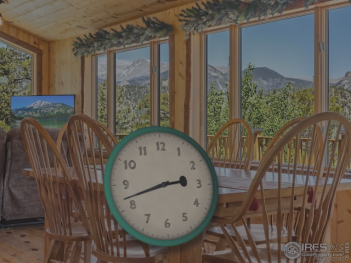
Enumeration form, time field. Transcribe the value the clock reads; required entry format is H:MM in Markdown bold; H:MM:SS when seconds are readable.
**2:42**
